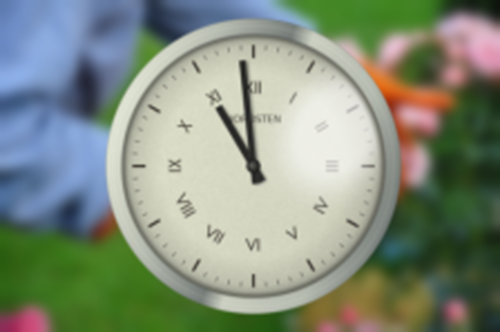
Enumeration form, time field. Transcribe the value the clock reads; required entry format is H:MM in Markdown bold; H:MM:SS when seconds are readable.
**10:59**
